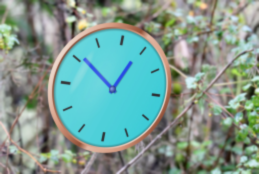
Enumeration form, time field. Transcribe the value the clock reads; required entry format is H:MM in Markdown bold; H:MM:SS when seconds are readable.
**12:51**
